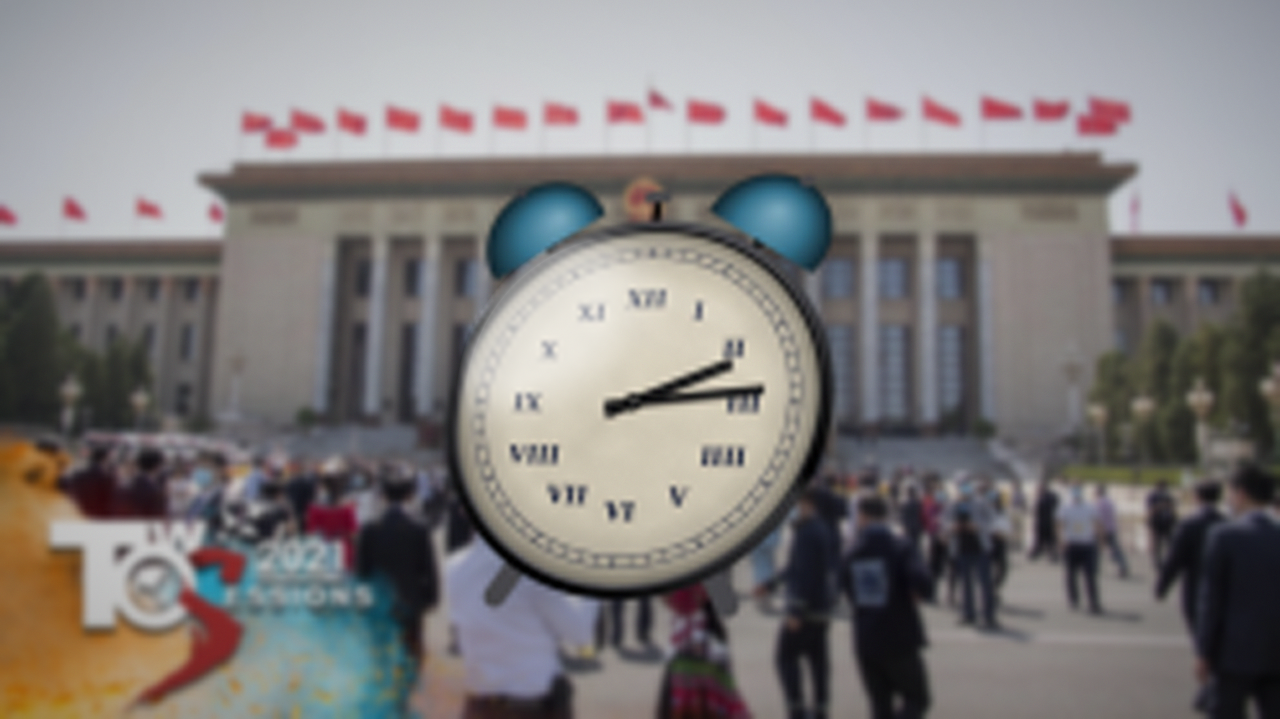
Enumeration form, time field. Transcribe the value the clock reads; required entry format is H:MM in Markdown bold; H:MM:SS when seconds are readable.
**2:14**
